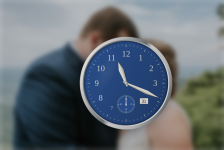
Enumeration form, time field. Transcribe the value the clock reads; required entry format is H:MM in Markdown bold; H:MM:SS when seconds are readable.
**11:19**
